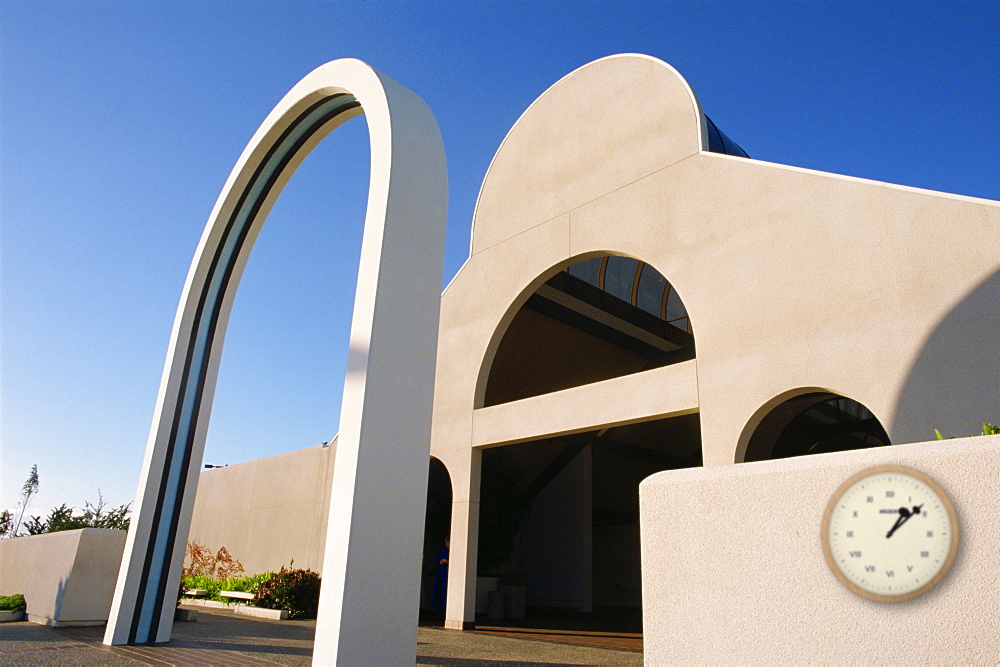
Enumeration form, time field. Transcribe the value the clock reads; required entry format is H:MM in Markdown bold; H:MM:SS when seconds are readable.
**1:08**
